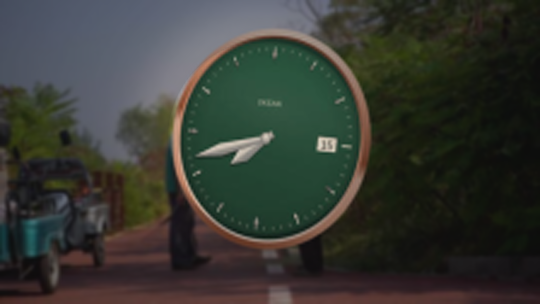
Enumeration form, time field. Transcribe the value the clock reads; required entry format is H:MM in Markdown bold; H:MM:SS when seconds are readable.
**7:42**
